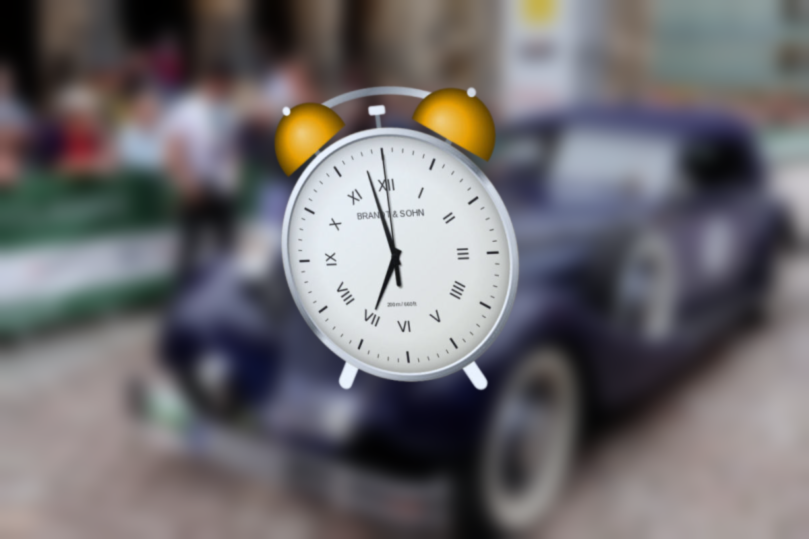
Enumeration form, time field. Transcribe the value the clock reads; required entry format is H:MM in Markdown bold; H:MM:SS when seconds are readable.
**6:58:00**
